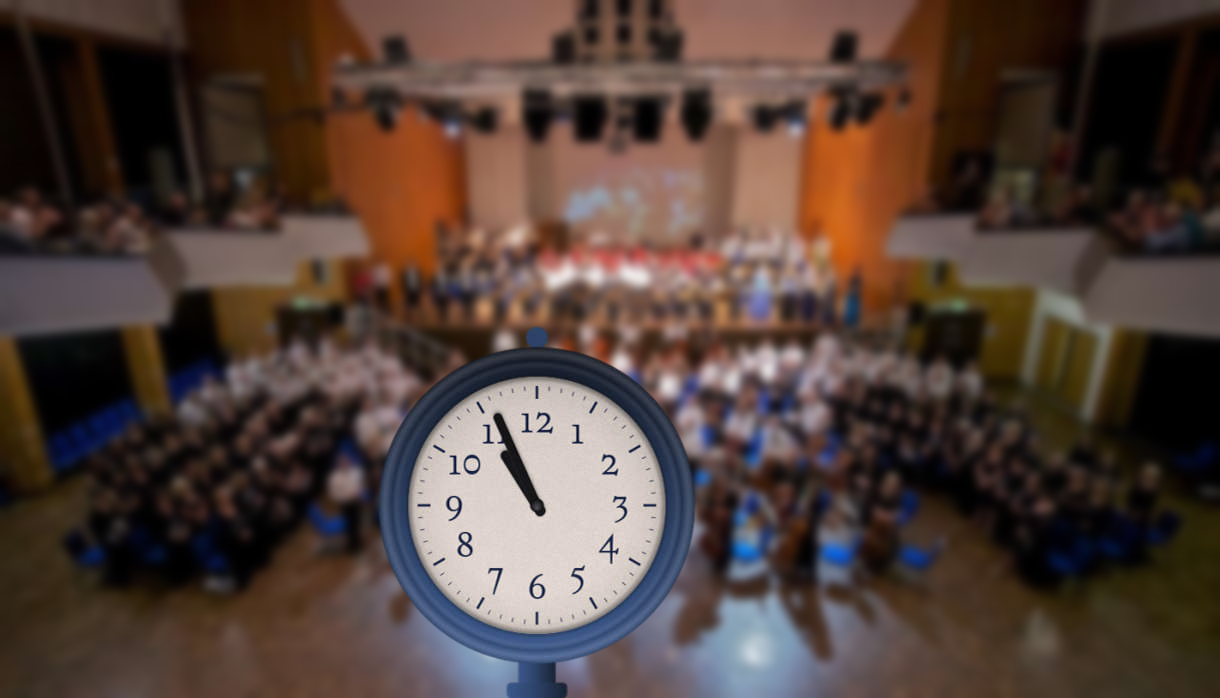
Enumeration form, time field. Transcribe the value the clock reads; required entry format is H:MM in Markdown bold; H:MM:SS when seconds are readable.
**10:56**
